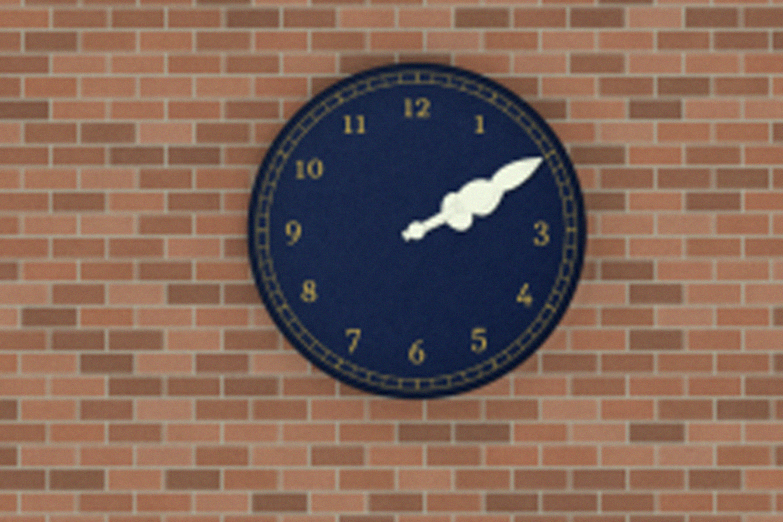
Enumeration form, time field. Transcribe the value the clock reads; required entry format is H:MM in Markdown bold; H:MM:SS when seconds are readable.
**2:10**
